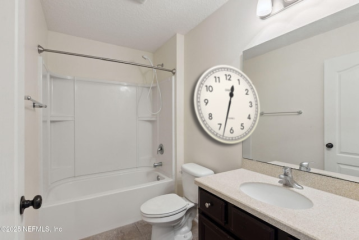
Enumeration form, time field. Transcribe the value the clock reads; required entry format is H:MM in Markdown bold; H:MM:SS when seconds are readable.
**12:33**
